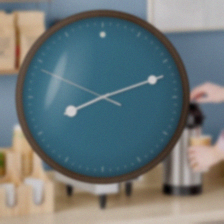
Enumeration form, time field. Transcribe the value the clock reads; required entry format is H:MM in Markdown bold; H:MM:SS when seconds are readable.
**8:11:49**
